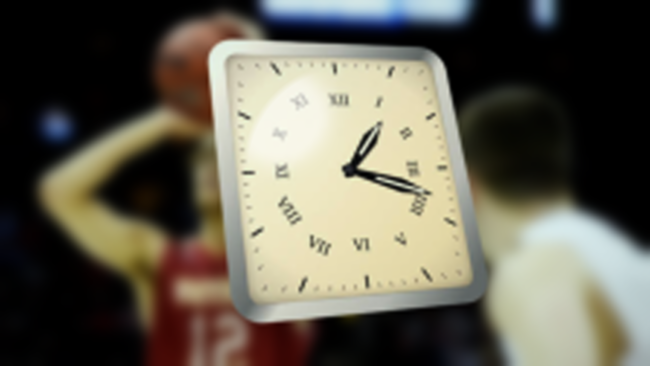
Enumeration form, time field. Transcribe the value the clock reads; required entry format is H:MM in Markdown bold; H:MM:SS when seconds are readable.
**1:18**
